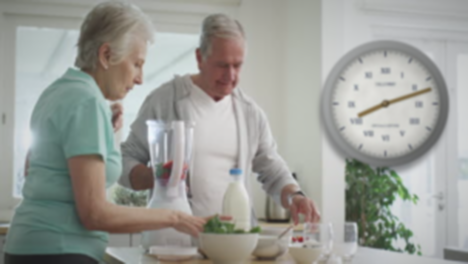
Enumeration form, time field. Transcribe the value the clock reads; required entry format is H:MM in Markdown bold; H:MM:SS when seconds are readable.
**8:12**
